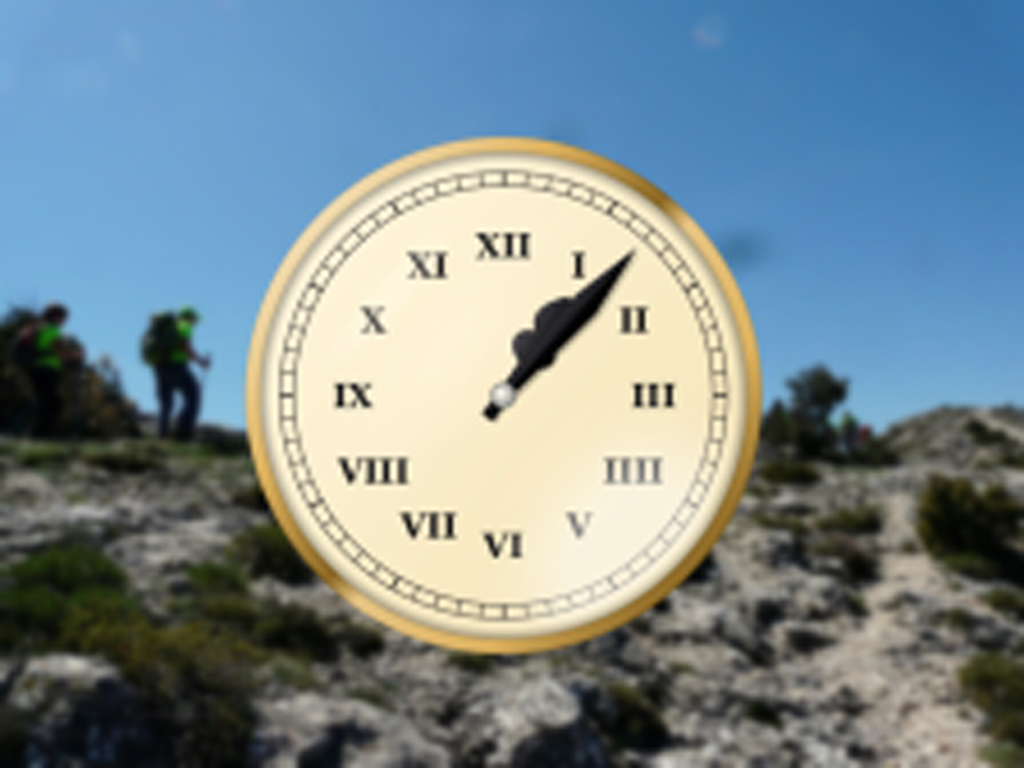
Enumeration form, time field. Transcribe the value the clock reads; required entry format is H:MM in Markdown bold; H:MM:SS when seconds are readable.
**1:07**
